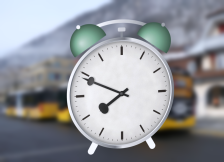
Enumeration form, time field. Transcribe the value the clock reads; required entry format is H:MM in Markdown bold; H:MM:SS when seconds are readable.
**7:49**
